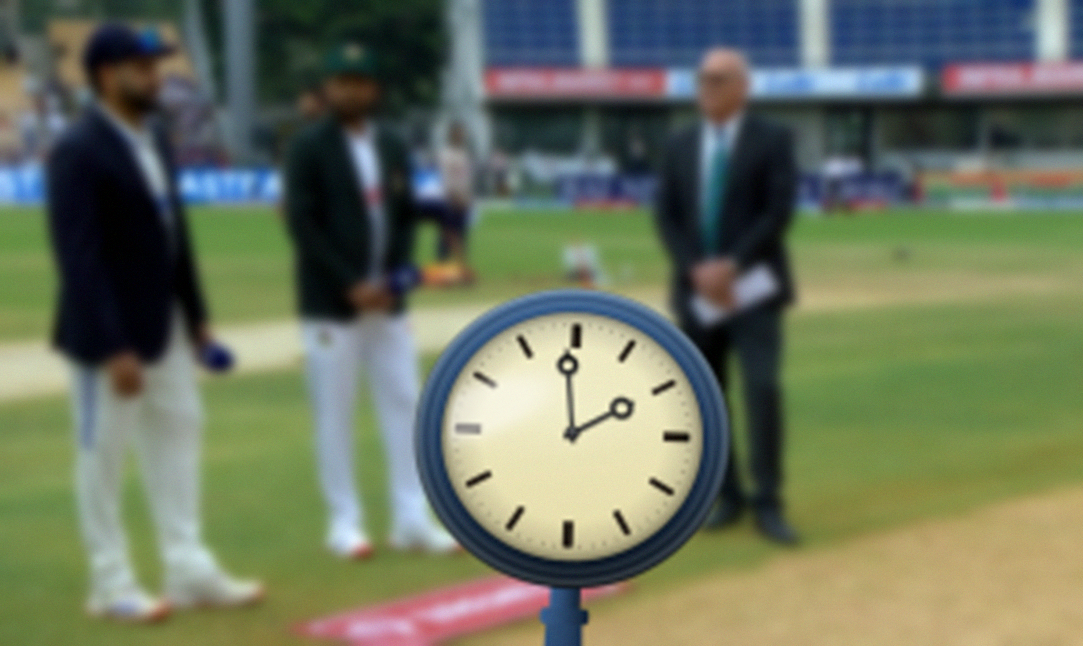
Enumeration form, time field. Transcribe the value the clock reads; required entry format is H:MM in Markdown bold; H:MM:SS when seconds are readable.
**1:59**
